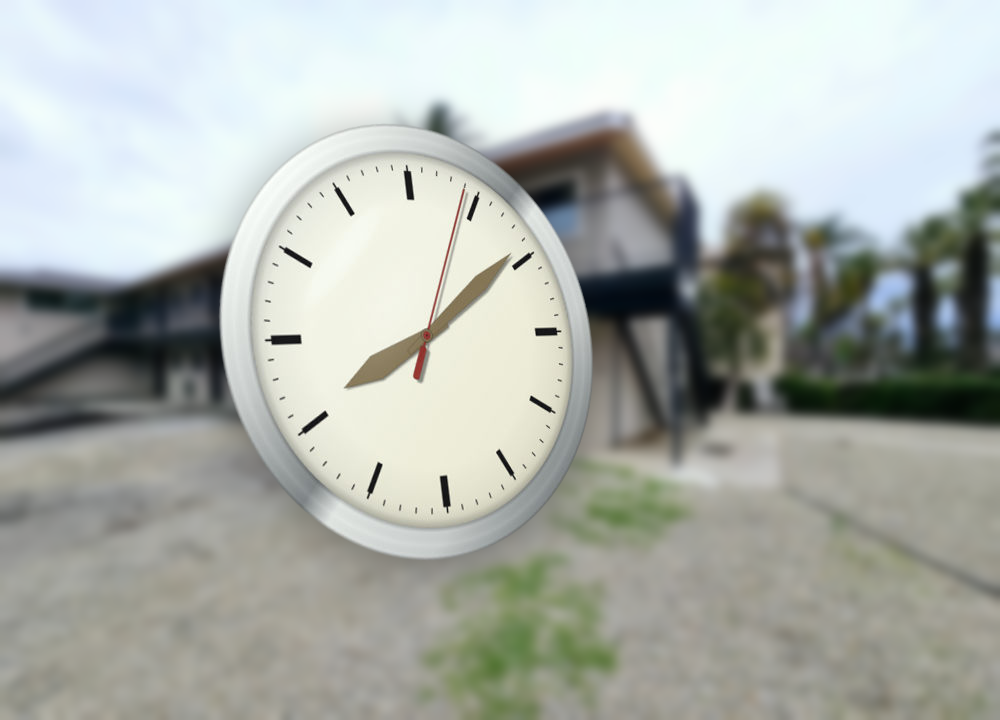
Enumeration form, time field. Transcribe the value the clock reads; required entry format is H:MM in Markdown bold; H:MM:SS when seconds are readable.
**8:09:04**
